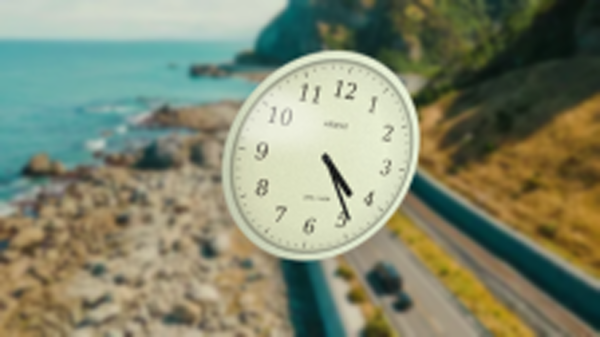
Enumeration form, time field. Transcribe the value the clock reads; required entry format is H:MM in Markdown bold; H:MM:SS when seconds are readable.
**4:24**
